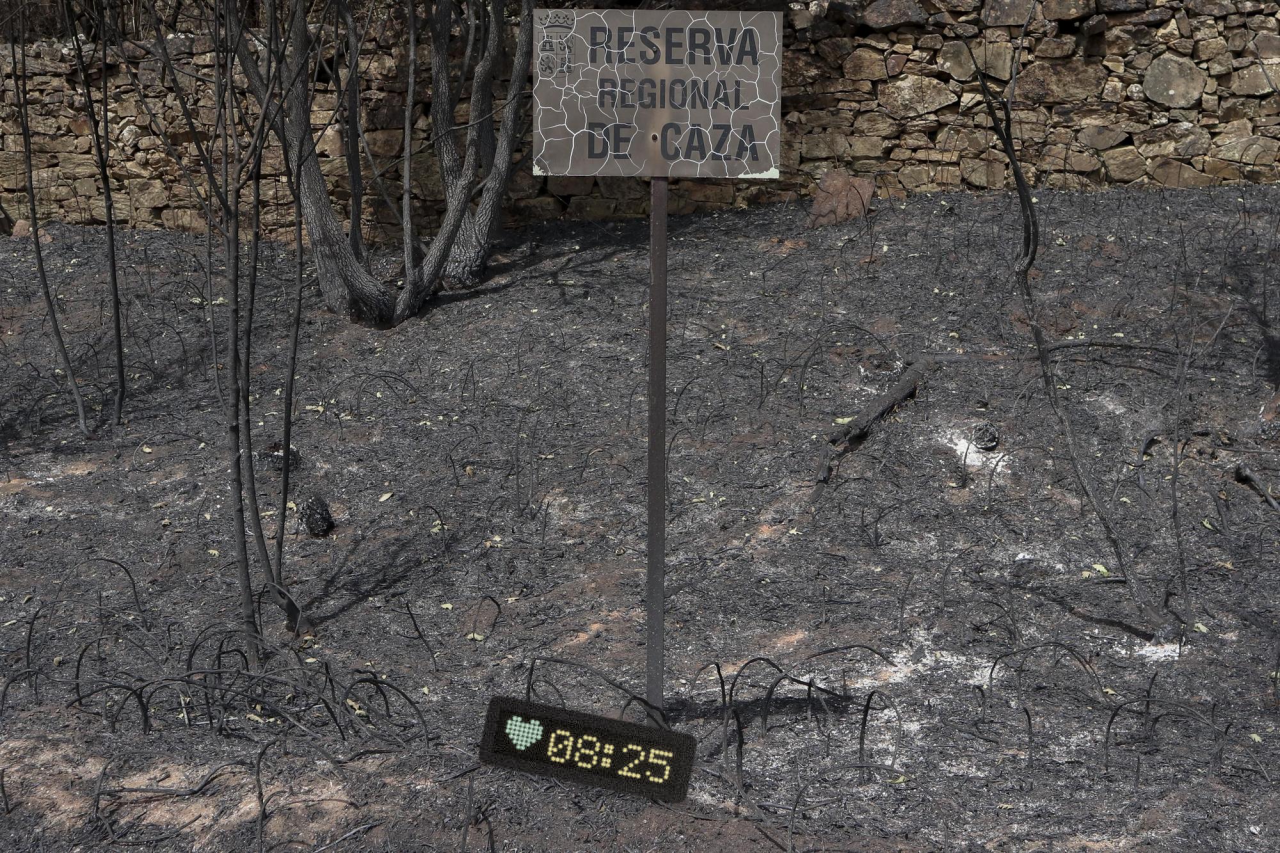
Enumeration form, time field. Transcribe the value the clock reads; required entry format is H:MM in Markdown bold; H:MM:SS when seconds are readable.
**8:25**
